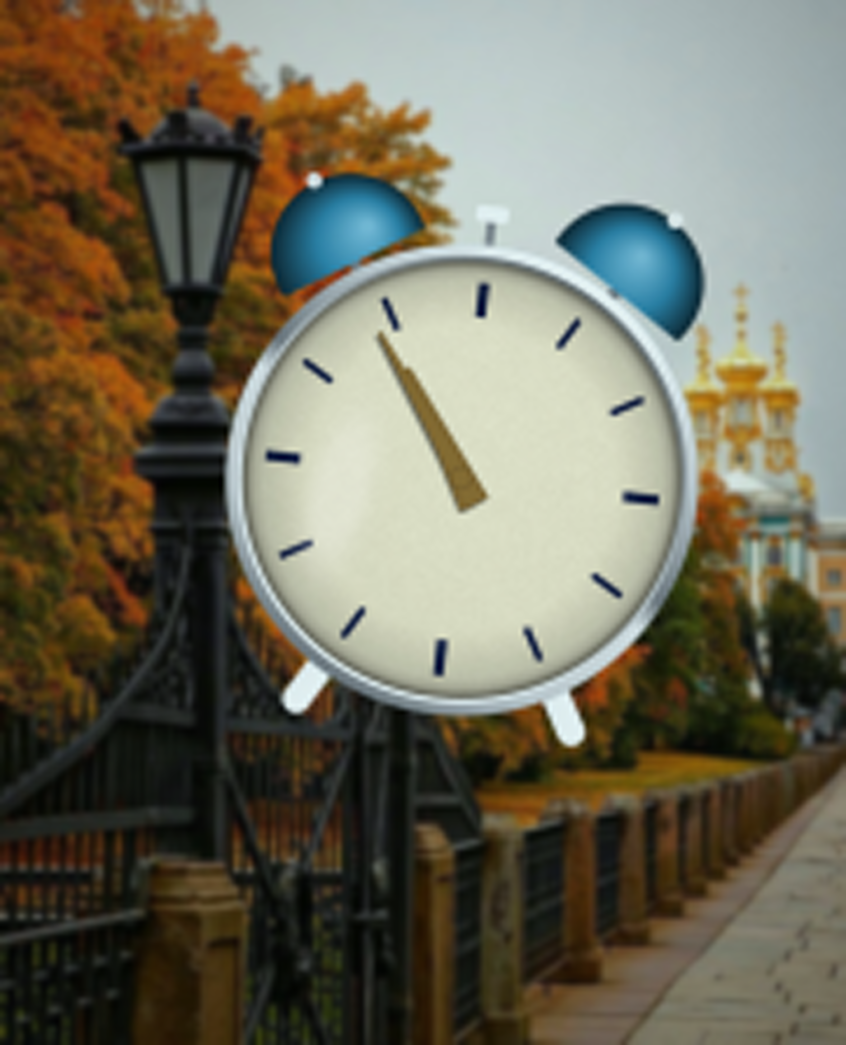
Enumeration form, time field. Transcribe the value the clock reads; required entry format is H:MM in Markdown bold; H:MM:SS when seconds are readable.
**10:54**
